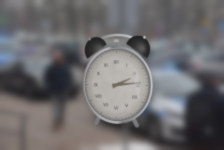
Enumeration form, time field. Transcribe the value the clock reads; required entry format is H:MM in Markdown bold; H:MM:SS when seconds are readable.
**2:14**
